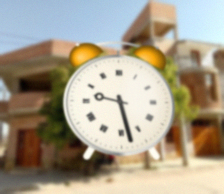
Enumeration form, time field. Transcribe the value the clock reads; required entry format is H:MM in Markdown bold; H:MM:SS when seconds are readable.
**9:28**
